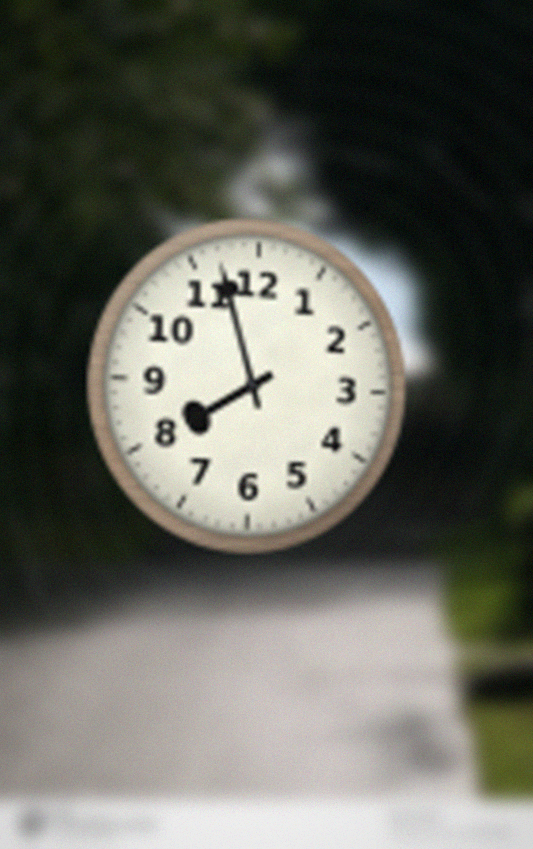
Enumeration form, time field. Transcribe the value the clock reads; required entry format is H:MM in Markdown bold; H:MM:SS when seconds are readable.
**7:57**
